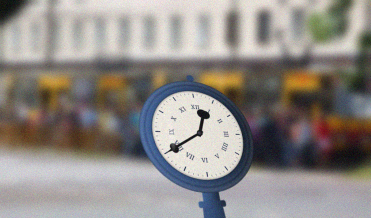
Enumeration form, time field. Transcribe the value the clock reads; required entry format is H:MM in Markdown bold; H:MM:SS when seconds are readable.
**12:40**
